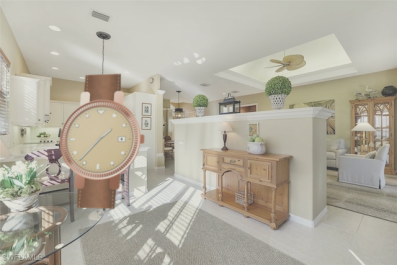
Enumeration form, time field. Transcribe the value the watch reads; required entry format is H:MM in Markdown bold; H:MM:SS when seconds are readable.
**1:37**
